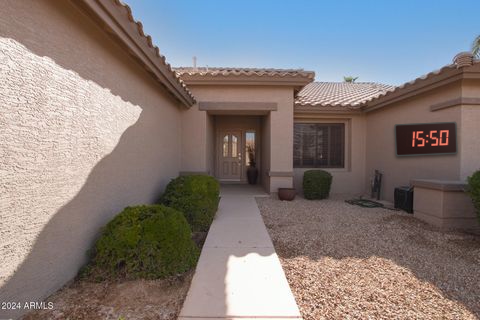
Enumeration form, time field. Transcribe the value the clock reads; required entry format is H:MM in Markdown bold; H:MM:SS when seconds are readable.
**15:50**
